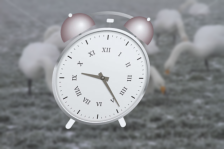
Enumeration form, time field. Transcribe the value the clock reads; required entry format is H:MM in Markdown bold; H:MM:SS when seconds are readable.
**9:24**
